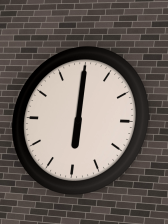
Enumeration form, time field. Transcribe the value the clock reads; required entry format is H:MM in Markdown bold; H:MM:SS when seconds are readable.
**6:00**
